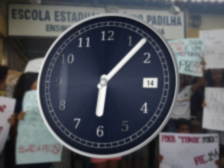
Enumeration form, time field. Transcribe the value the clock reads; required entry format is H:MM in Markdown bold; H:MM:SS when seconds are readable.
**6:07**
